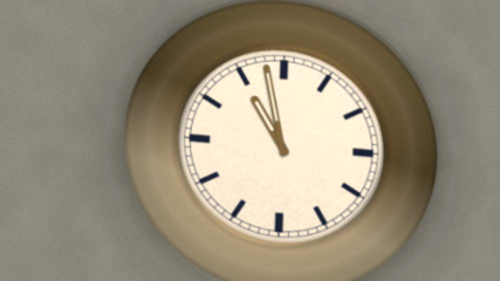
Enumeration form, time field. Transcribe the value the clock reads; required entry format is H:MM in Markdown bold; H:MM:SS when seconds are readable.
**10:58**
